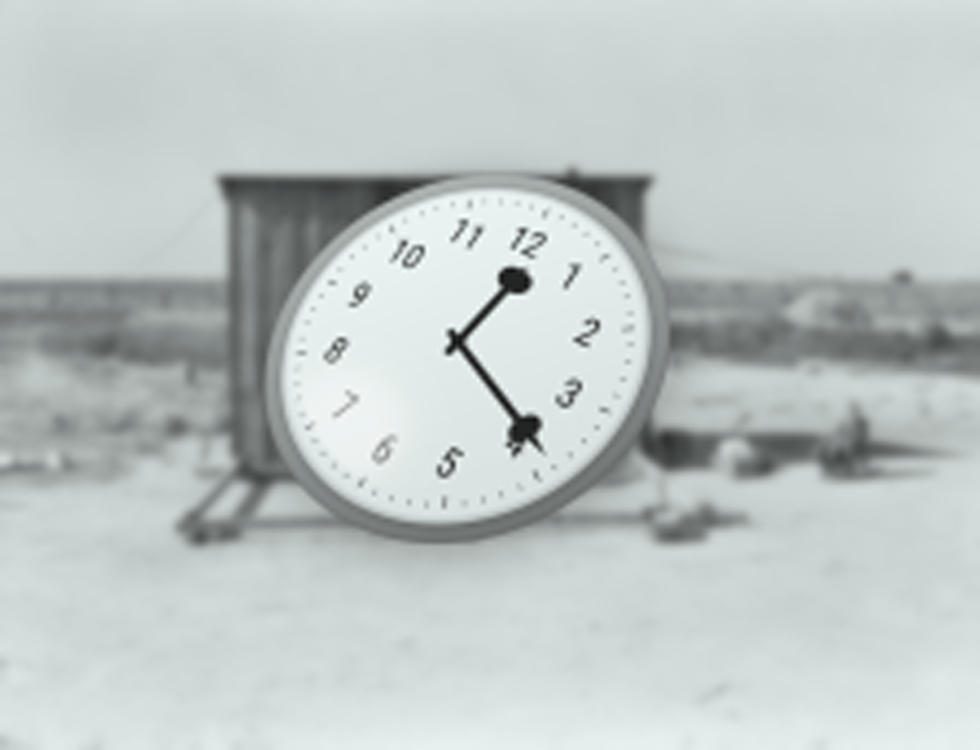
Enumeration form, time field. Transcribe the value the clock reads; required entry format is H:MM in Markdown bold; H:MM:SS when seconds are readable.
**12:19**
